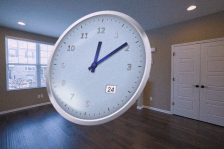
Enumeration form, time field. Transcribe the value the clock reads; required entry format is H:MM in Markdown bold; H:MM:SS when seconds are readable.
**12:09**
